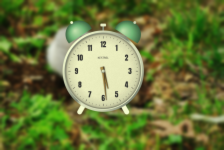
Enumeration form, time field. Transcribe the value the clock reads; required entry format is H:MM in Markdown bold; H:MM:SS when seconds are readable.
**5:29**
